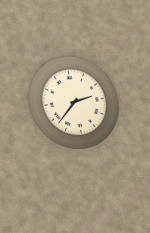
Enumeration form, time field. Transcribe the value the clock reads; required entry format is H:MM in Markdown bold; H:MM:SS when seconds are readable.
**2:38**
